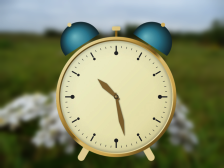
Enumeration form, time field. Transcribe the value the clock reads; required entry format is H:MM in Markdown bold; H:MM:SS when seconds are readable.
**10:28**
